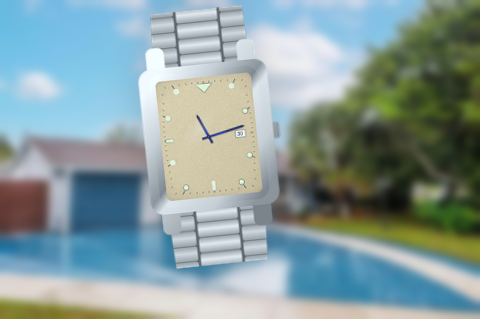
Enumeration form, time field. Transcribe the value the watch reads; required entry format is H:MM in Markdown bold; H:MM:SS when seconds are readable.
**11:13**
